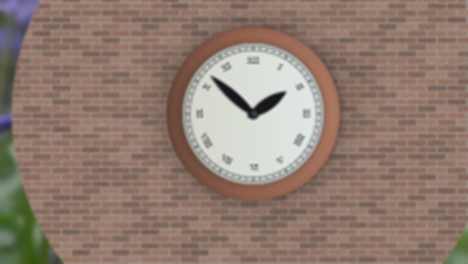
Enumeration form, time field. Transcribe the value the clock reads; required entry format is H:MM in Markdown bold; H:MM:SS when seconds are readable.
**1:52**
